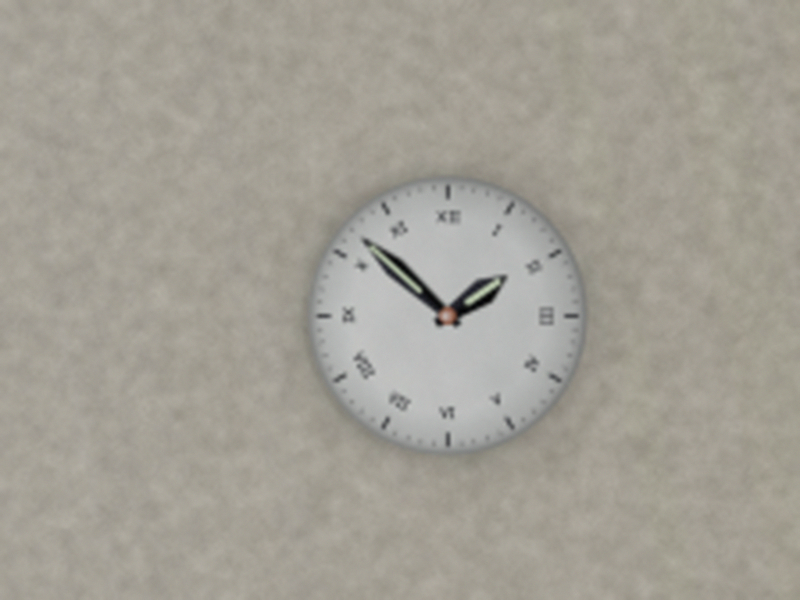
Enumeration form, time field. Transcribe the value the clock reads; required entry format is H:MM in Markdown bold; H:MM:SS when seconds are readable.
**1:52**
